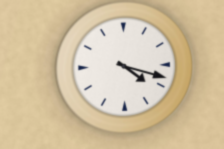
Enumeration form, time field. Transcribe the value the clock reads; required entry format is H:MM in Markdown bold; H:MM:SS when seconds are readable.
**4:18**
